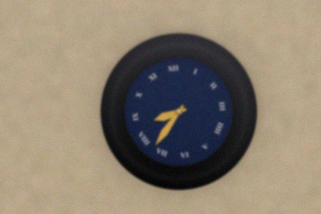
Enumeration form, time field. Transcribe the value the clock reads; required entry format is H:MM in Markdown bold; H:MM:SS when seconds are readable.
**8:37**
